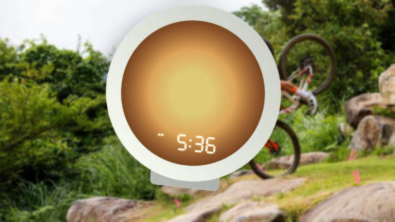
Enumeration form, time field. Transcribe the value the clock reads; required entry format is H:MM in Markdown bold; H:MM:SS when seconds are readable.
**5:36**
